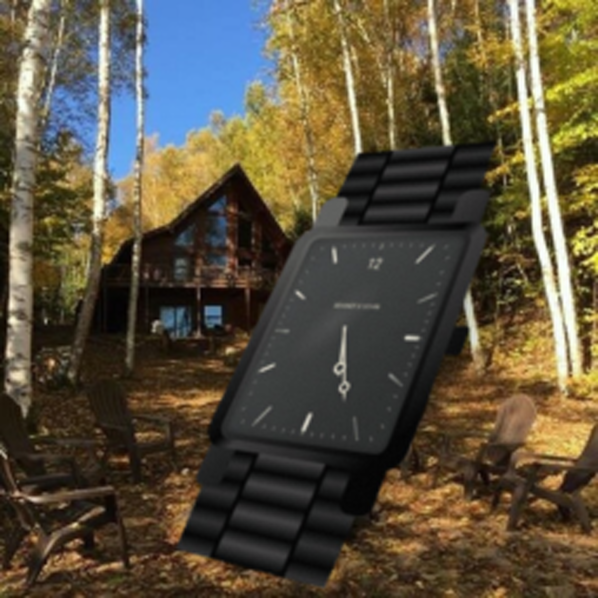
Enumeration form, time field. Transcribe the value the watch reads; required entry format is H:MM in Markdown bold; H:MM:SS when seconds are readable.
**5:26**
